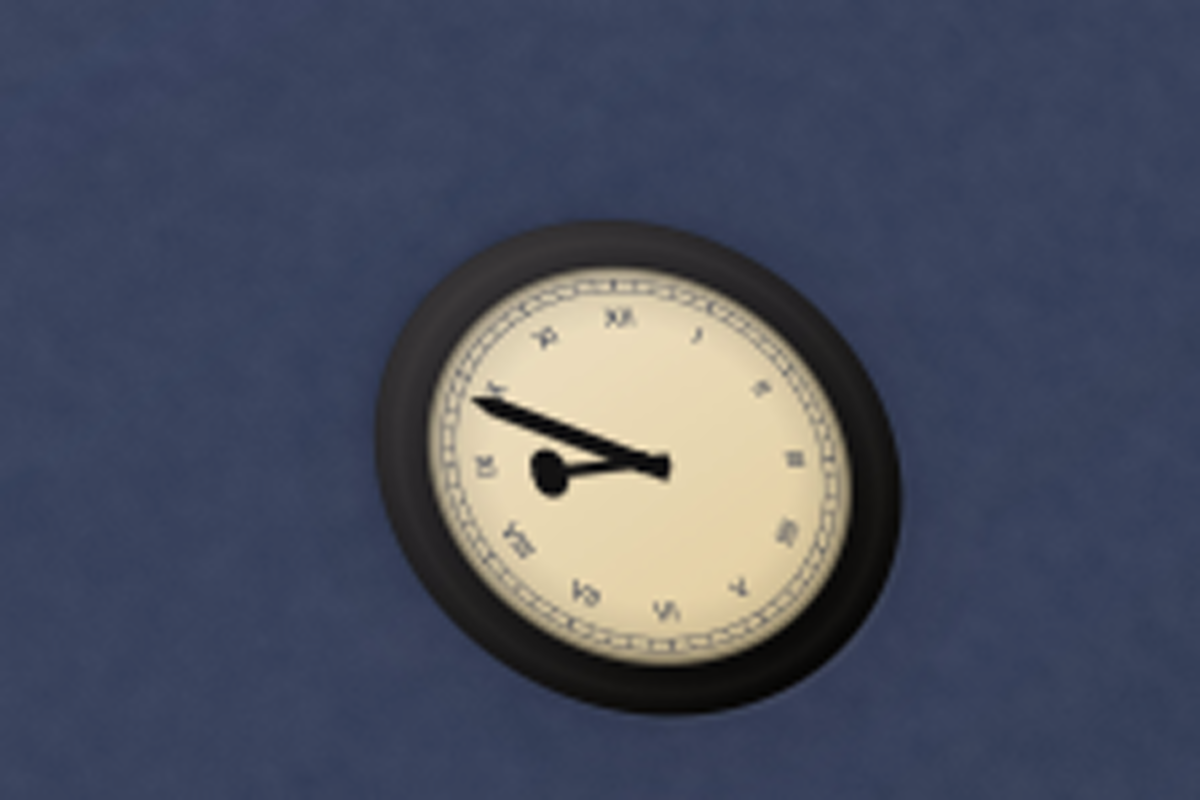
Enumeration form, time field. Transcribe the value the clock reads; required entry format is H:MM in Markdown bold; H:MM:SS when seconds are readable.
**8:49**
